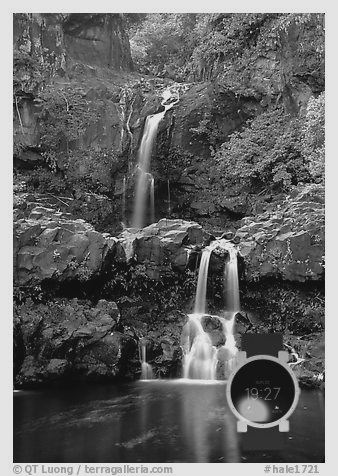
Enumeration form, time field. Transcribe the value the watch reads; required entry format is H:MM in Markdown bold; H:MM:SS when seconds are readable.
**19:27**
